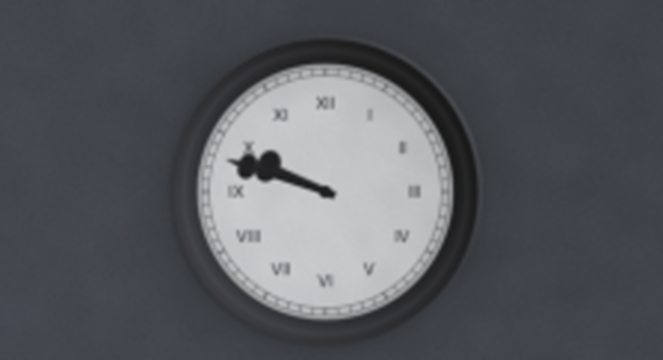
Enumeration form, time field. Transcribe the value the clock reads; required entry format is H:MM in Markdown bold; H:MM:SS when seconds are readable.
**9:48**
